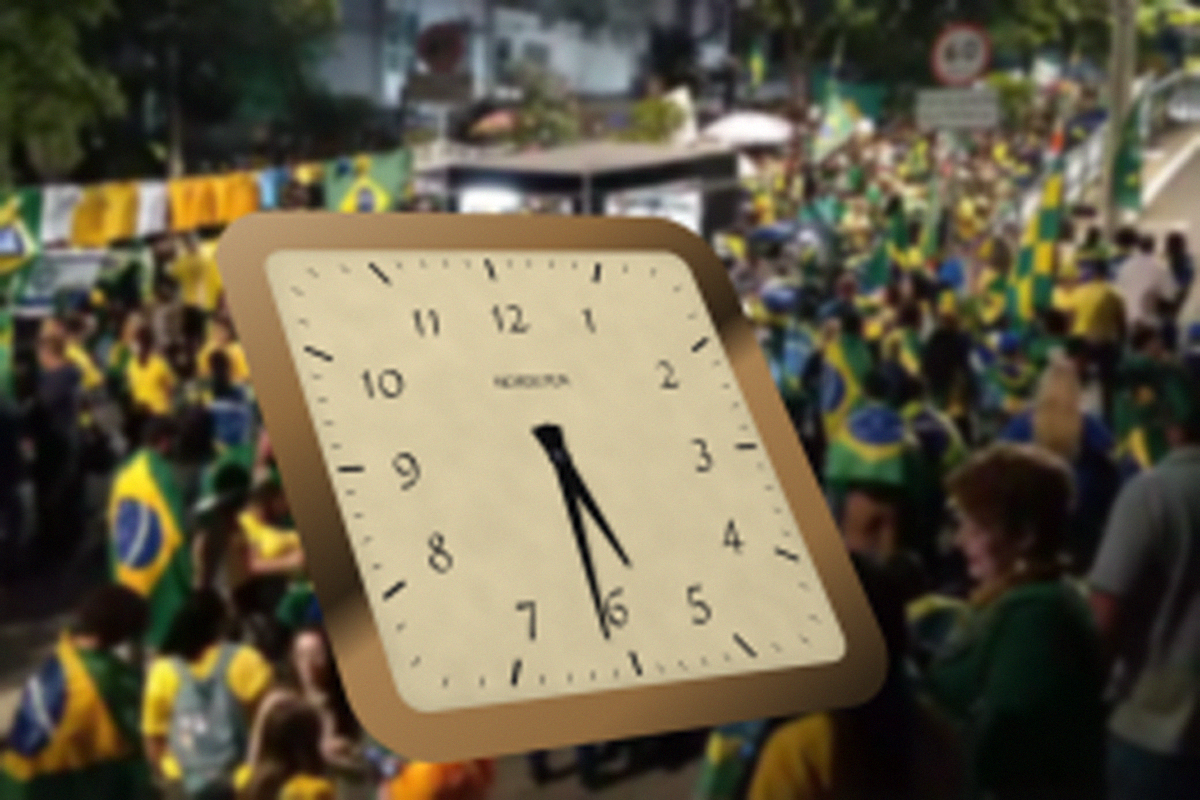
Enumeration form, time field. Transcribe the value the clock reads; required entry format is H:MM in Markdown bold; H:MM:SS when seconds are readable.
**5:31**
